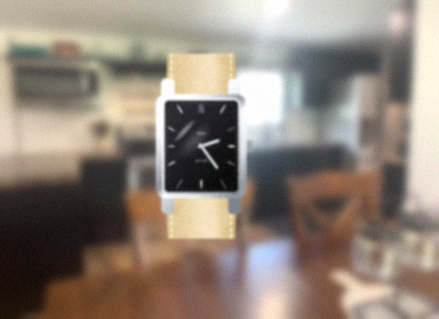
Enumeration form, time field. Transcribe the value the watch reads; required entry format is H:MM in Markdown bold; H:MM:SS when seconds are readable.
**2:24**
